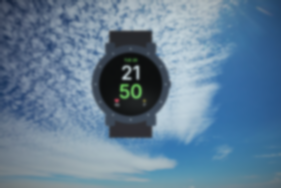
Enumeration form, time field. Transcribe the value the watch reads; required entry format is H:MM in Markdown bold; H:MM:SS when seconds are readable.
**21:50**
